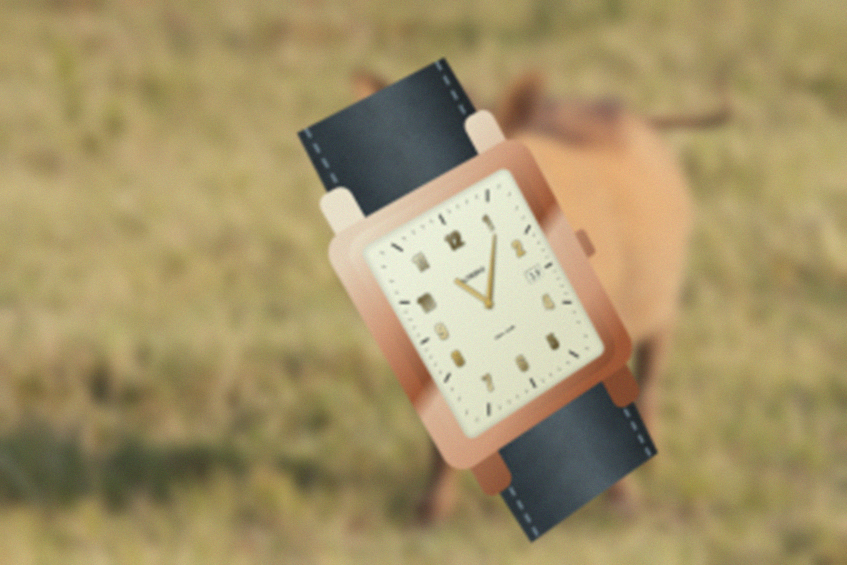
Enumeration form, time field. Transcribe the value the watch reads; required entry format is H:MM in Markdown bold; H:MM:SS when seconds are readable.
**11:06**
